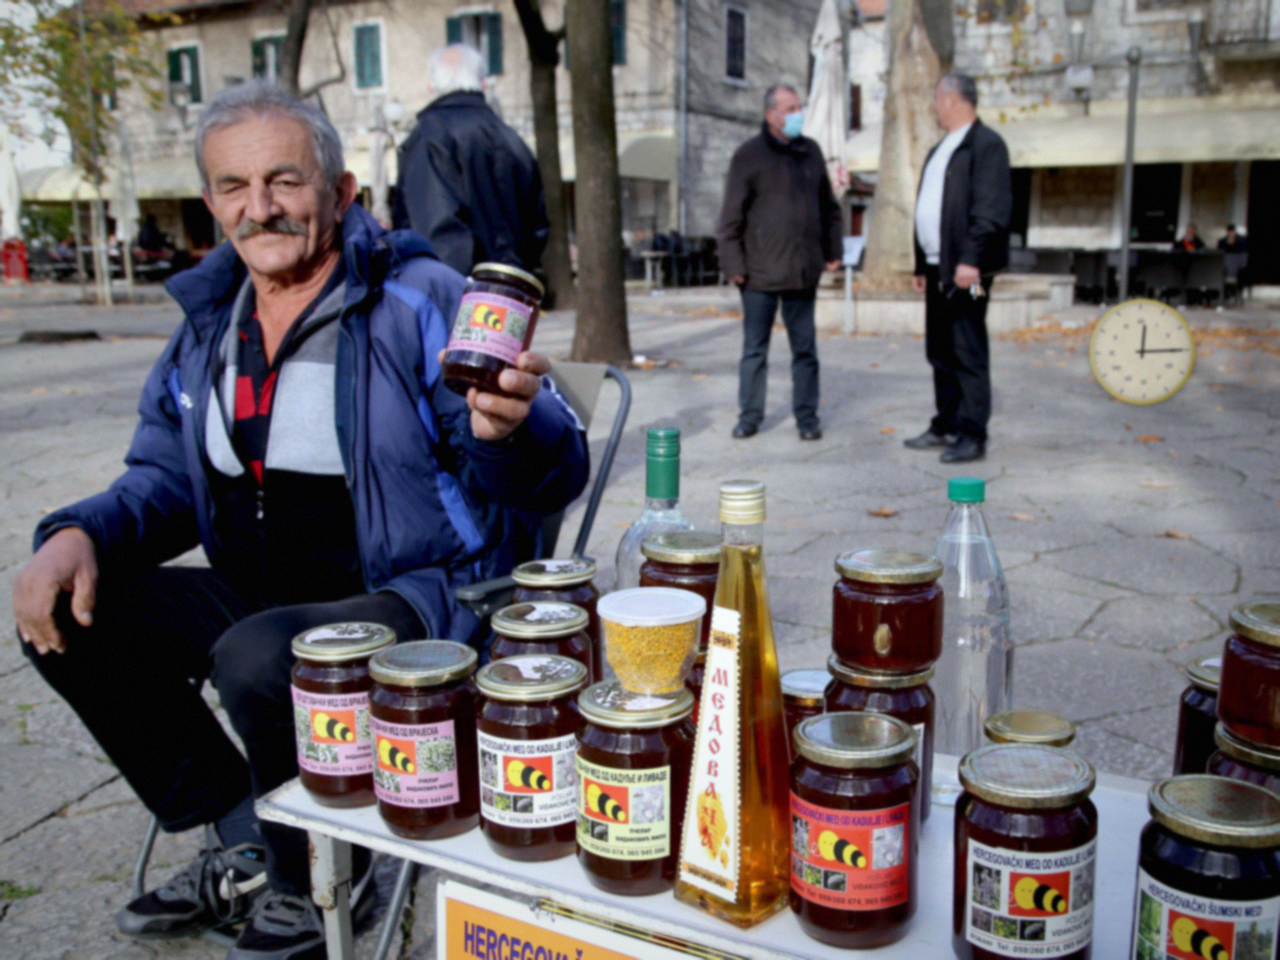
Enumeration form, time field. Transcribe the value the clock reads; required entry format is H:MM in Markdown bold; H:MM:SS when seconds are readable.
**12:15**
